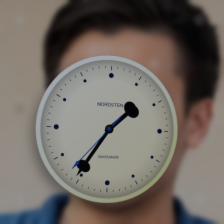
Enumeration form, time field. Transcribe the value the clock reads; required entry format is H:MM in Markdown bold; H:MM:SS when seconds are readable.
**1:35:37**
